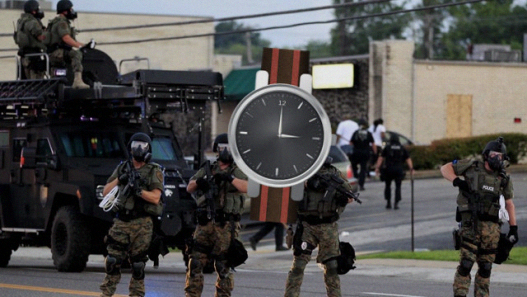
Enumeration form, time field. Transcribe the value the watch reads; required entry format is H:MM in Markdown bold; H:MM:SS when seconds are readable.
**3:00**
